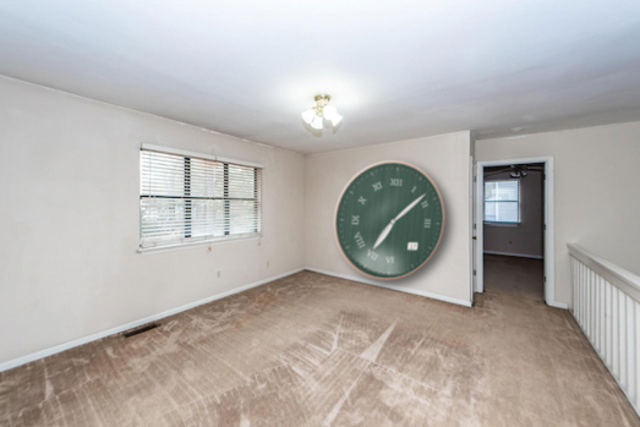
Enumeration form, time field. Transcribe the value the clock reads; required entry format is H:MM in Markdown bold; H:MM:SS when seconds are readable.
**7:08**
